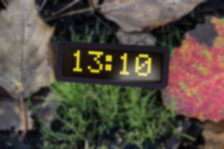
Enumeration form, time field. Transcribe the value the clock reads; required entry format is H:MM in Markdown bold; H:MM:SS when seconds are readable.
**13:10**
